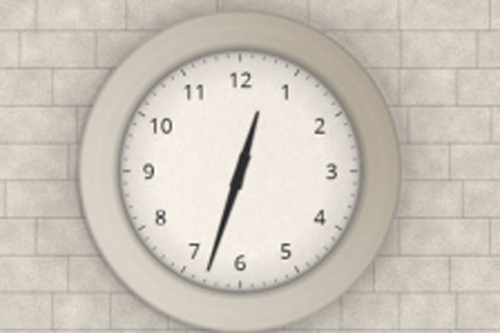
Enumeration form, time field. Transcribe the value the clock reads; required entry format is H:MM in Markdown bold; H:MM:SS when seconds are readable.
**12:33**
